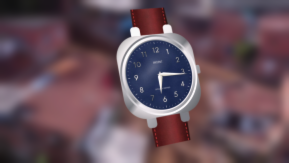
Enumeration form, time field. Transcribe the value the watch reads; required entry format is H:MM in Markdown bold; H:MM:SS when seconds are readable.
**6:16**
